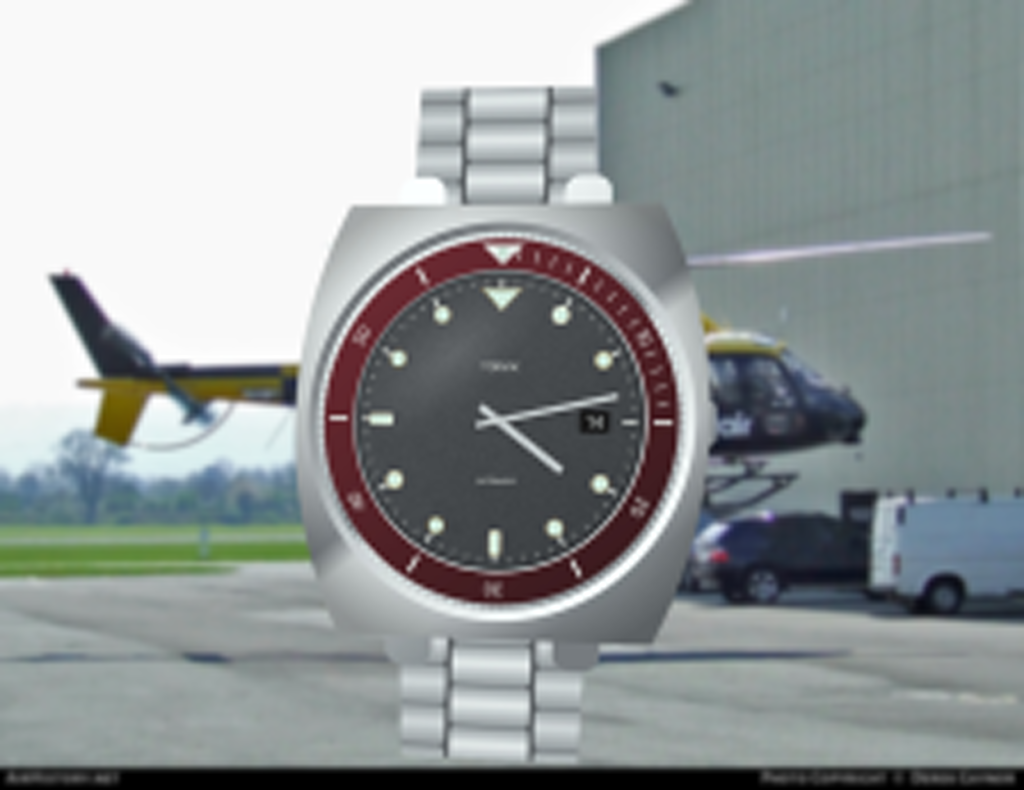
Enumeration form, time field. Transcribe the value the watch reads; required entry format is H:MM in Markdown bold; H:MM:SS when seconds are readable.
**4:13**
